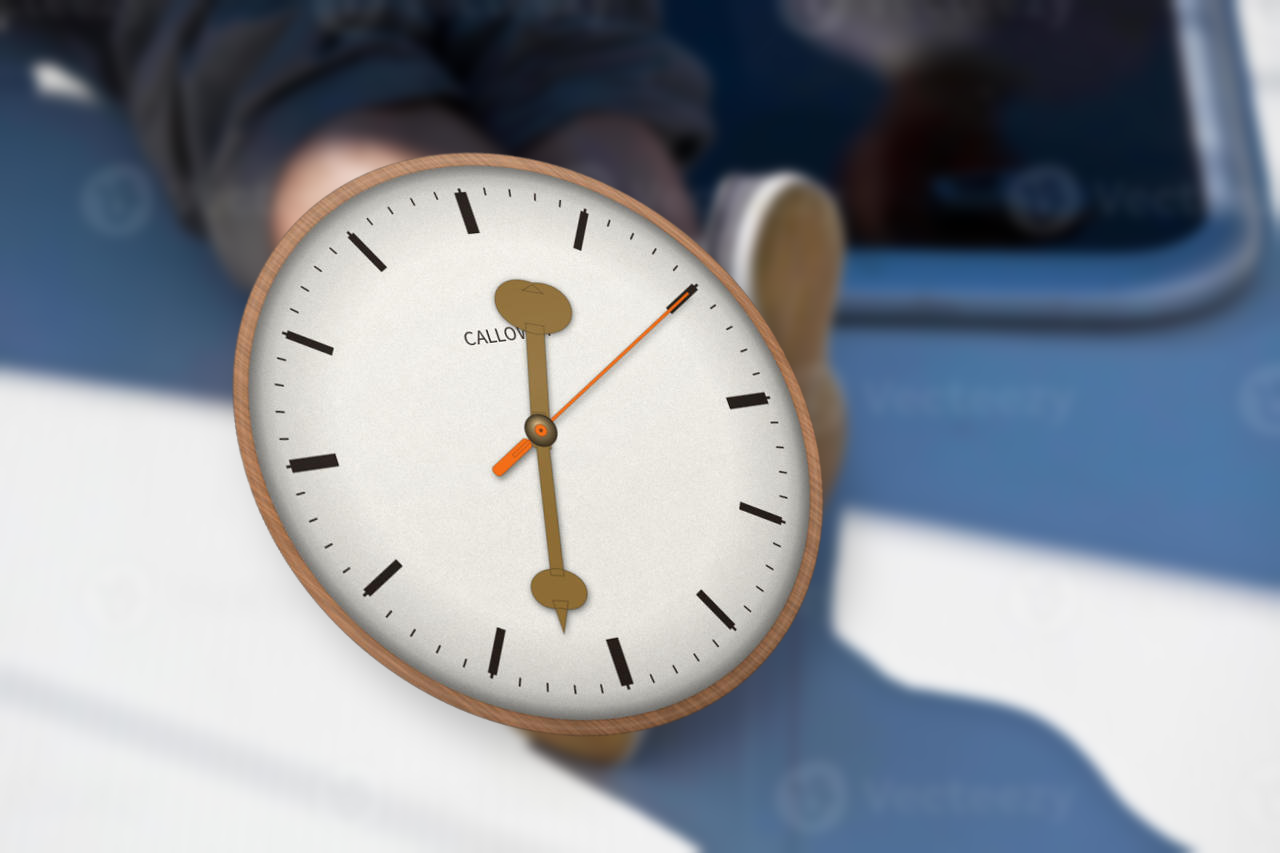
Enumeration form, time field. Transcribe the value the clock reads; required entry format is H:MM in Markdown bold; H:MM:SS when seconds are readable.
**12:32:10**
